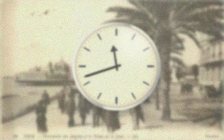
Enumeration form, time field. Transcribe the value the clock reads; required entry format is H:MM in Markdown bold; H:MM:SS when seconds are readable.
**11:42**
